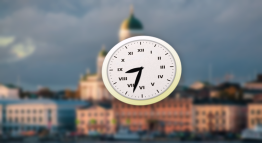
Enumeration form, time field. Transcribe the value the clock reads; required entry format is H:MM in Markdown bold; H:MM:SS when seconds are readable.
**8:33**
